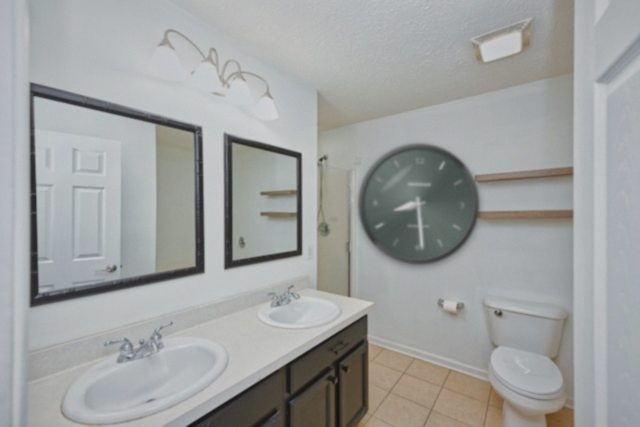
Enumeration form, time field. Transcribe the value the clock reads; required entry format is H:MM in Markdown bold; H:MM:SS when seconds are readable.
**8:29**
